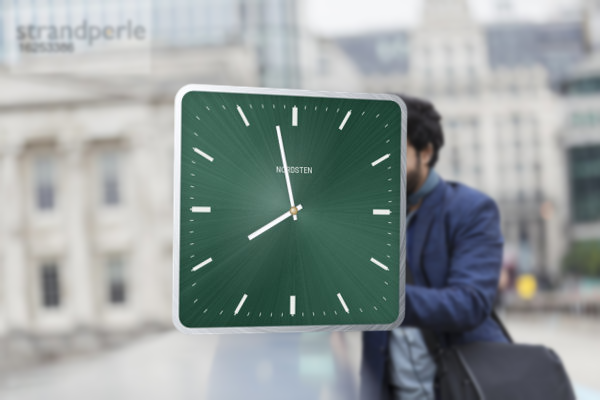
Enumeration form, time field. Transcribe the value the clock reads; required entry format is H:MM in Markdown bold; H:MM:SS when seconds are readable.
**7:58**
